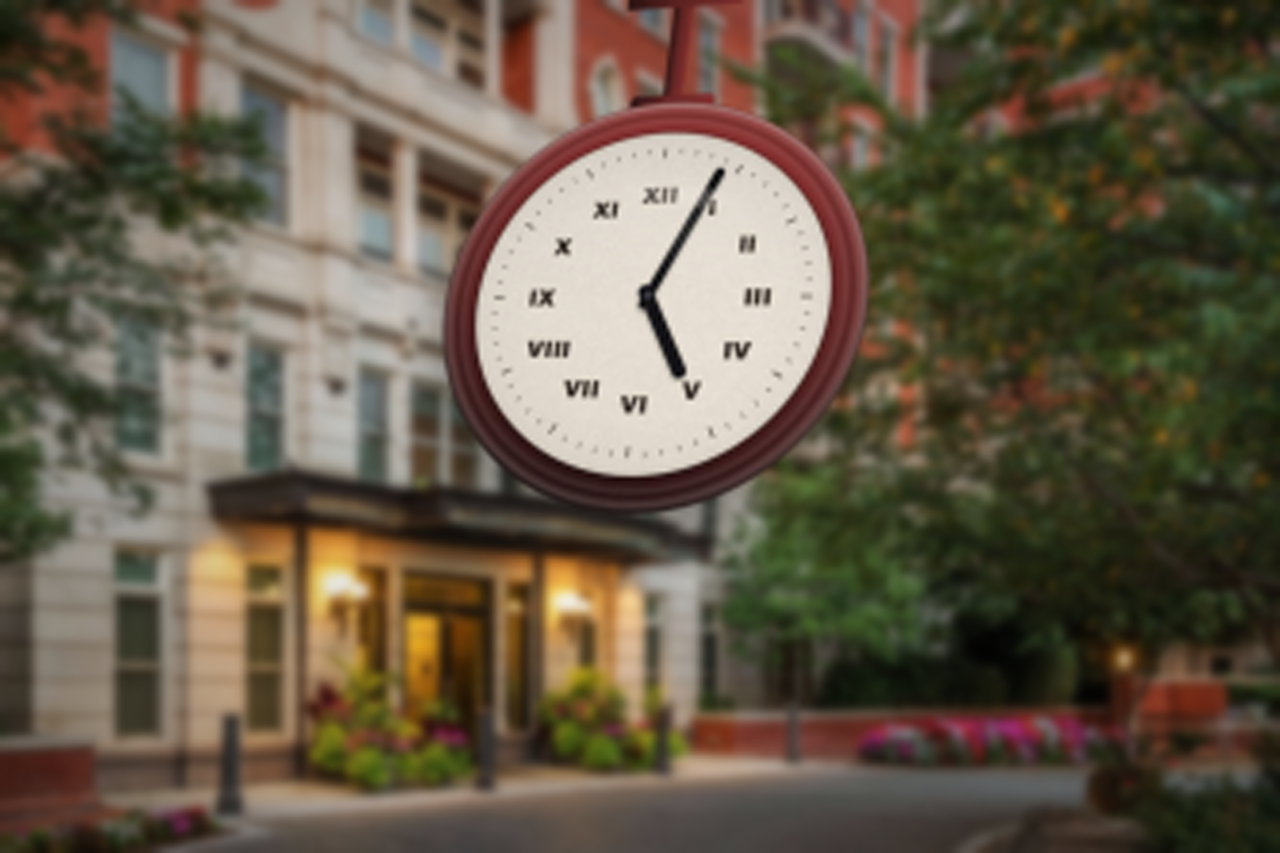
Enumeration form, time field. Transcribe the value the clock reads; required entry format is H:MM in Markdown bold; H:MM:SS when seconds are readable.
**5:04**
